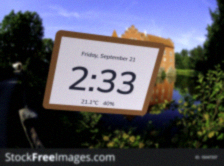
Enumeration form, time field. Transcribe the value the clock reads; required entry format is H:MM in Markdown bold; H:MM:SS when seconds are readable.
**2:33**
